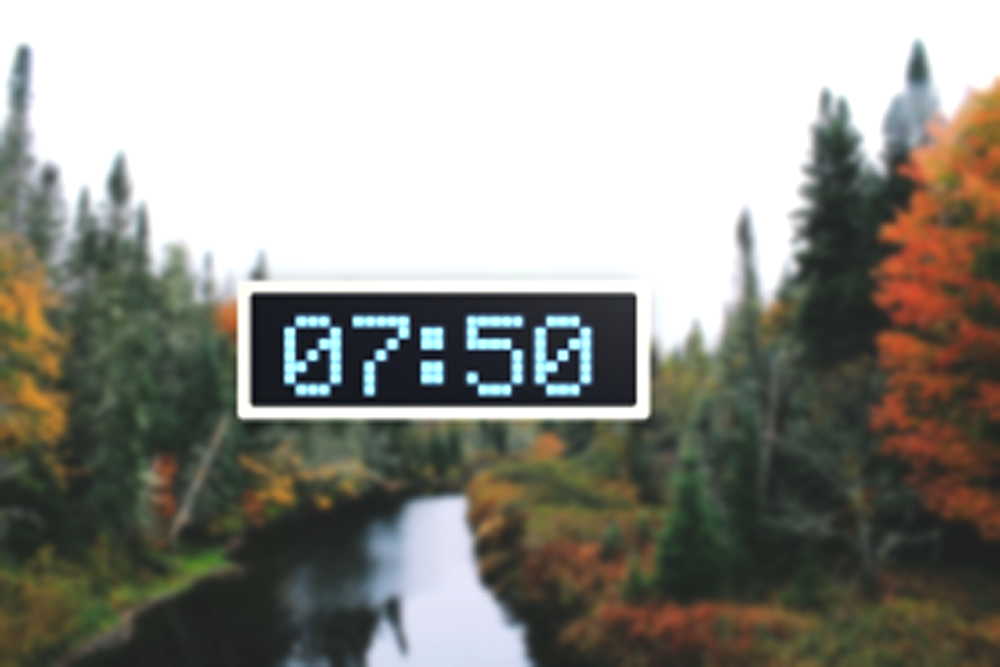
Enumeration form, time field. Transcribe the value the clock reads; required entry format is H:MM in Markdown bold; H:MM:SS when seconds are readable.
**7:50**
